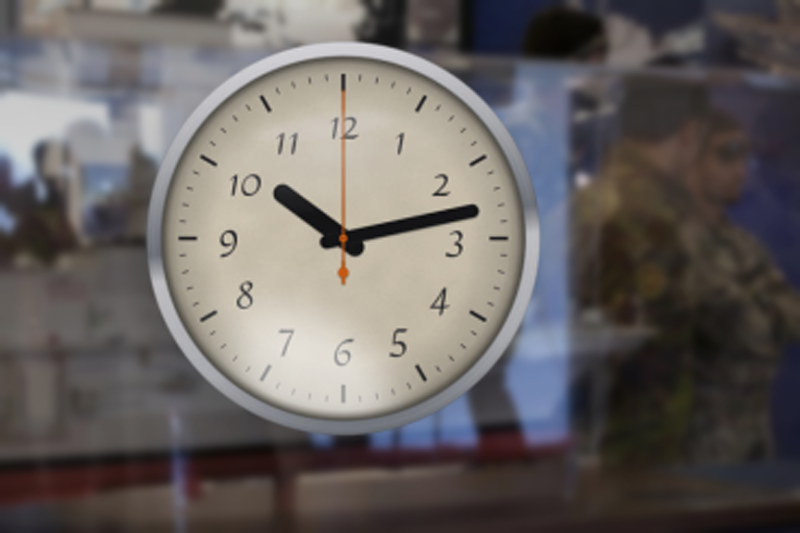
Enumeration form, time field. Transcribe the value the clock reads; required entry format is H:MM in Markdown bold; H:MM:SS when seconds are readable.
**10:13:00**
